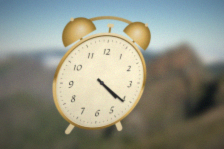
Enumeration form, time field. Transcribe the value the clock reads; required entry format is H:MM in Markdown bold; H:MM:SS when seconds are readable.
**4:21**
